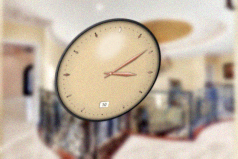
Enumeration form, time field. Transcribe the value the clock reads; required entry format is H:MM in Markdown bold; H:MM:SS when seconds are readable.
**3:09**
